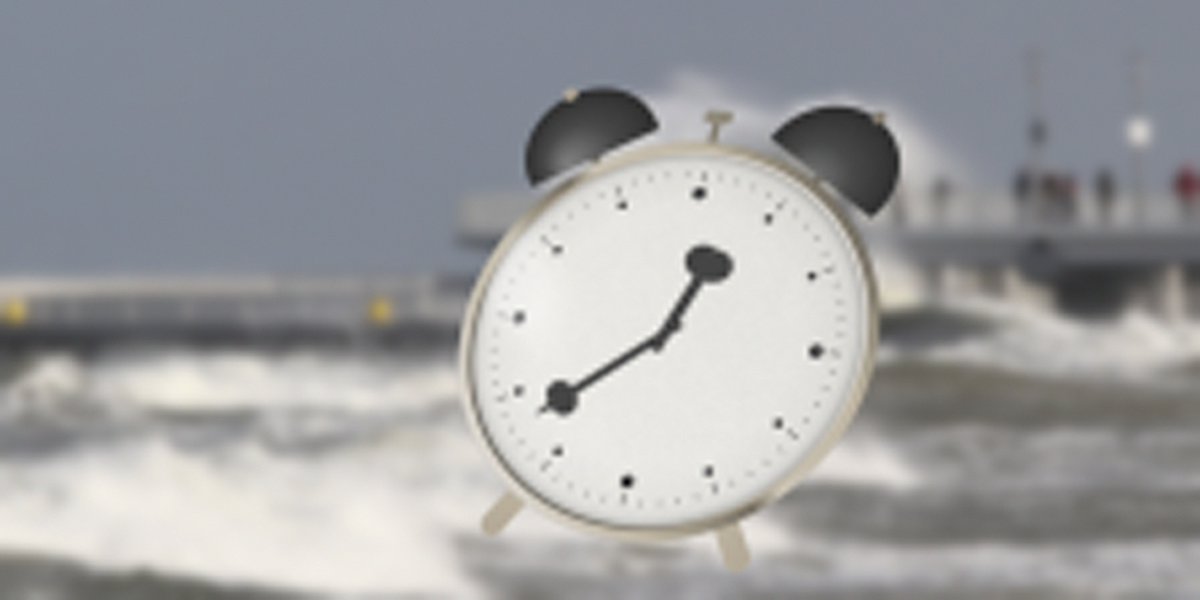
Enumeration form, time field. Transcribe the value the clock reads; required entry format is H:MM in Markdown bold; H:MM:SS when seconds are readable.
**12:38**
